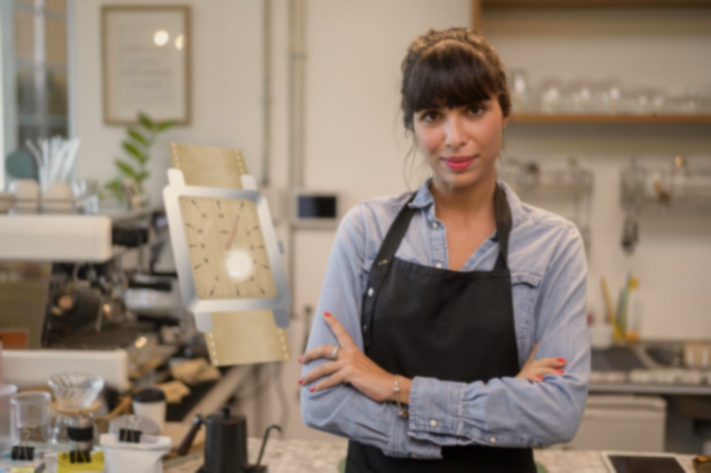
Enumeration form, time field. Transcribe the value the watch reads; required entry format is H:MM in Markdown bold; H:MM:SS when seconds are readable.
**1:05**
